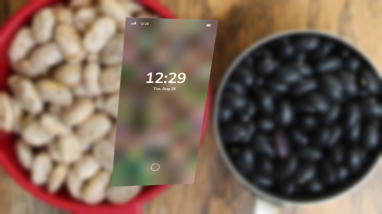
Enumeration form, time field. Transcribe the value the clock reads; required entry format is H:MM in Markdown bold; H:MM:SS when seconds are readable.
**12:29**
